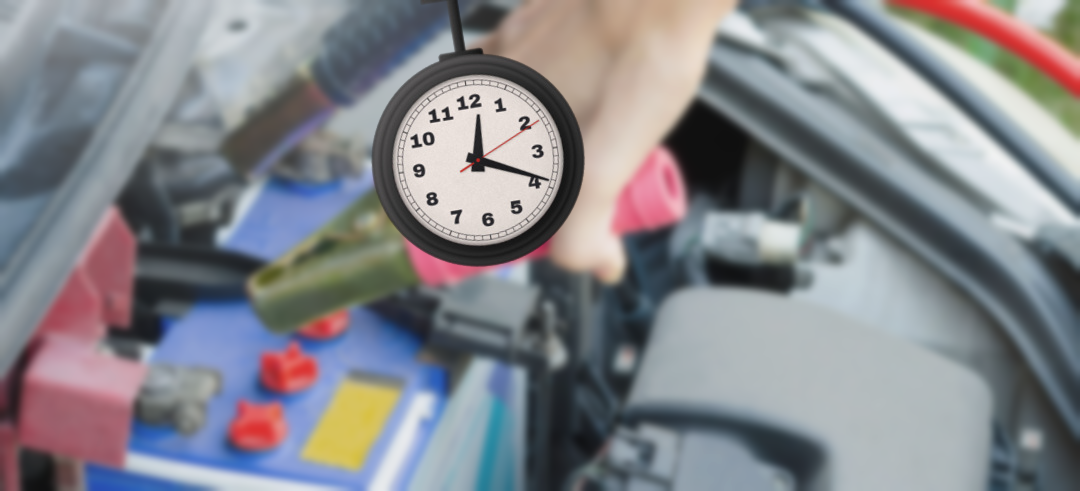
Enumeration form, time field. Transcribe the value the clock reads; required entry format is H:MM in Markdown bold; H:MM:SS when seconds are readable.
**12:19:11**
